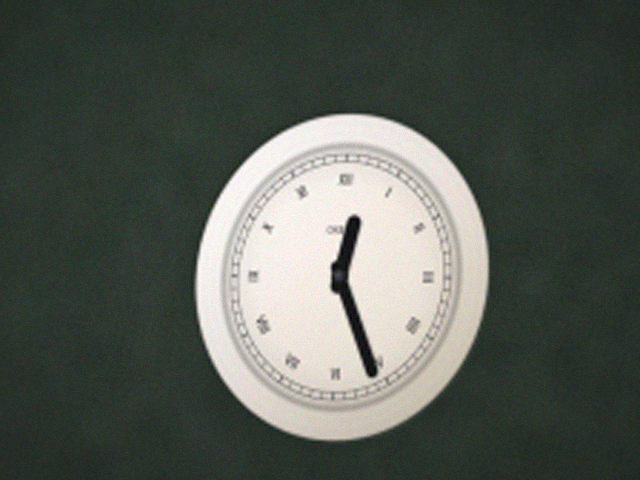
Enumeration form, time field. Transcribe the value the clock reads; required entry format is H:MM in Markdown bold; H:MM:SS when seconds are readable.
**12:26**
